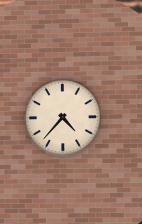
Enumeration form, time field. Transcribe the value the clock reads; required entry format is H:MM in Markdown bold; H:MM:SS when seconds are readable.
**4:37**
